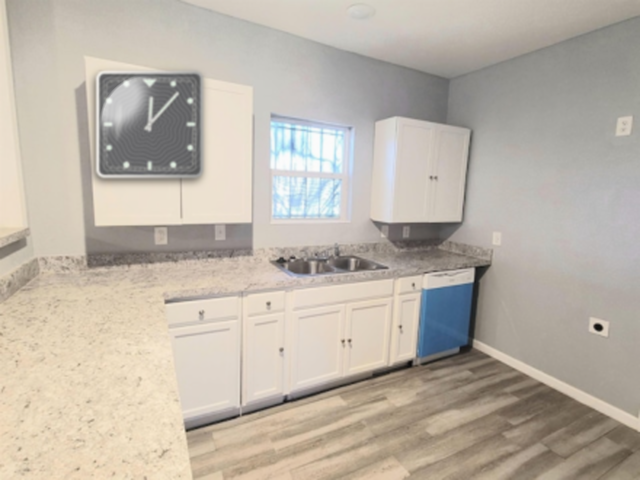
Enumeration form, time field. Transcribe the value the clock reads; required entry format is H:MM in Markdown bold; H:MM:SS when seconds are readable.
**12:07**
